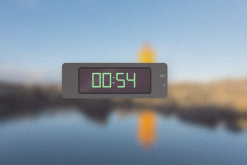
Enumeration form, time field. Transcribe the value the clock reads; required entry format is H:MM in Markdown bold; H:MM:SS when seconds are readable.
**0:54**
